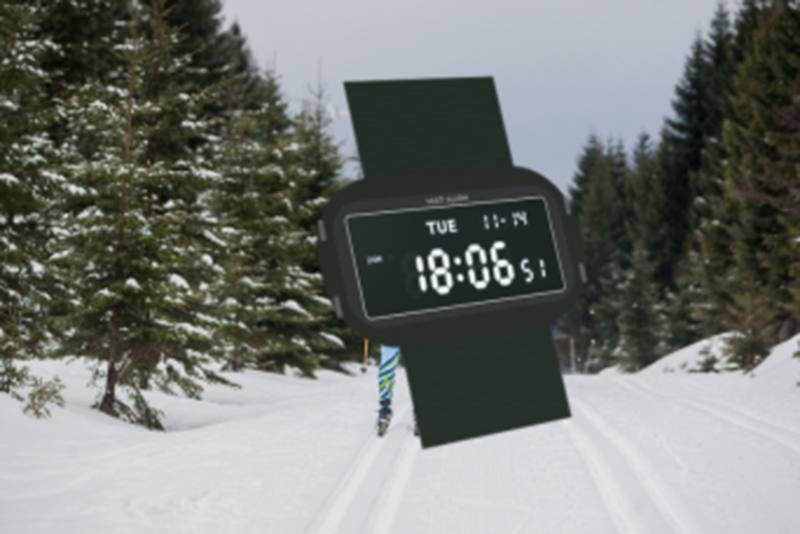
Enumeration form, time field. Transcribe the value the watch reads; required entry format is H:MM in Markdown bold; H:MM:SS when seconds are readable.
**18:06:51**
